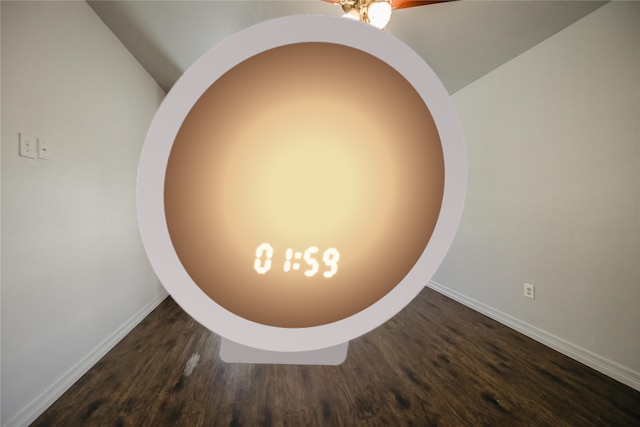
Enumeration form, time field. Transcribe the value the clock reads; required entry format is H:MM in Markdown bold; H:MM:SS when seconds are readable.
**1:59**
